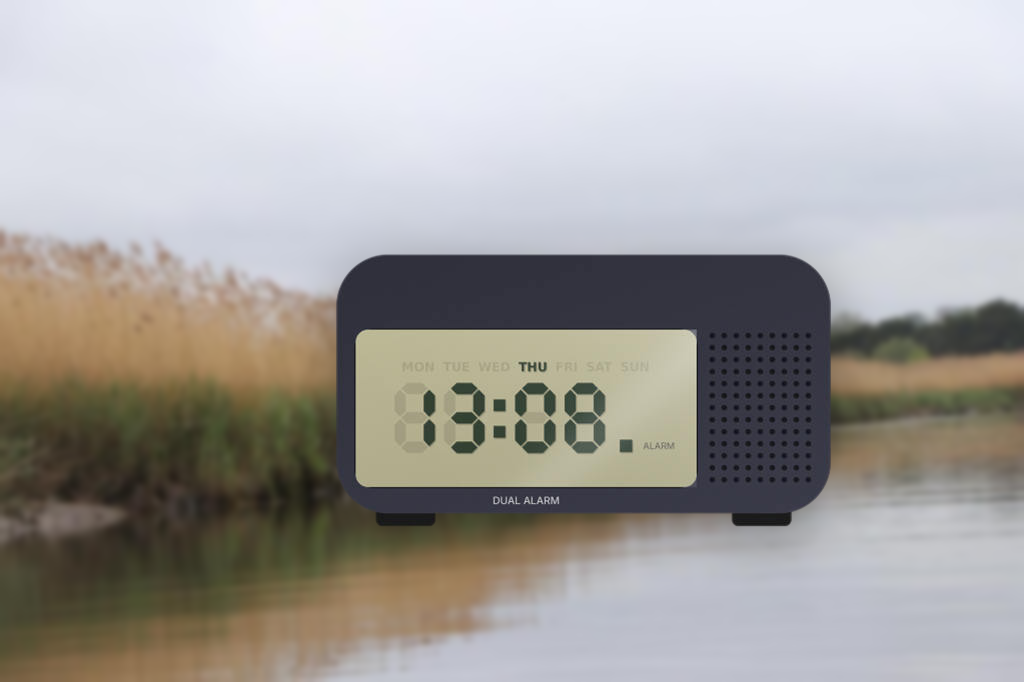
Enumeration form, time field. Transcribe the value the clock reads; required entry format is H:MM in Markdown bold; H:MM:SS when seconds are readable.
**13:08**
